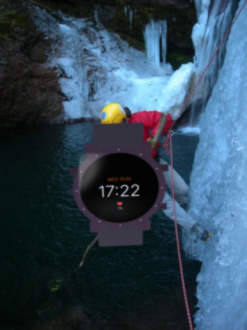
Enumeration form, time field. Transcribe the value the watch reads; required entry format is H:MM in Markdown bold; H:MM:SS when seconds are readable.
**17:22**
